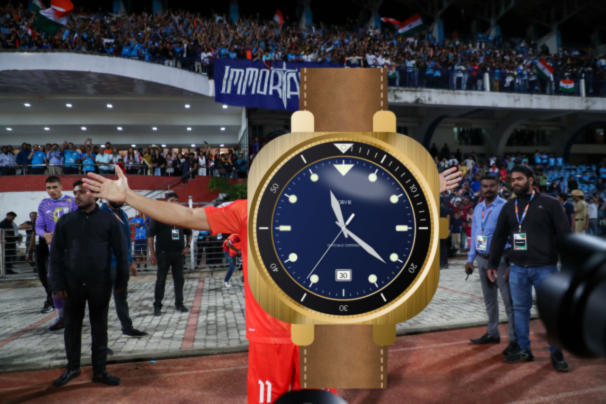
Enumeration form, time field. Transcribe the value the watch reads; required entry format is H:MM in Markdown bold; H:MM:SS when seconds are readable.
**11:21:36**
